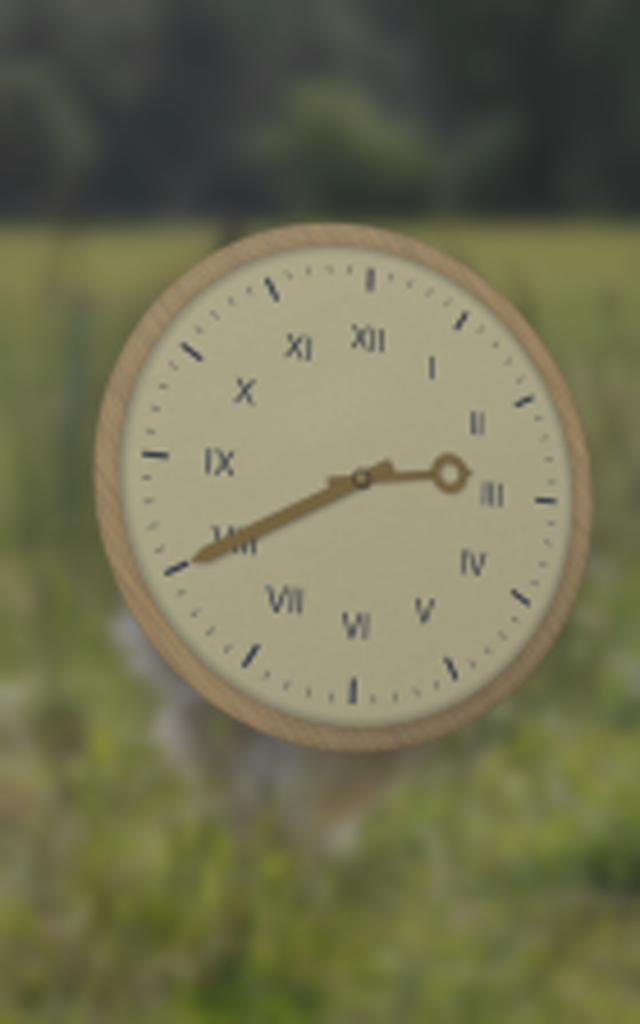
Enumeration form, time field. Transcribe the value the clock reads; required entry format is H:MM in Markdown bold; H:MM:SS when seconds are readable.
**2:40**
